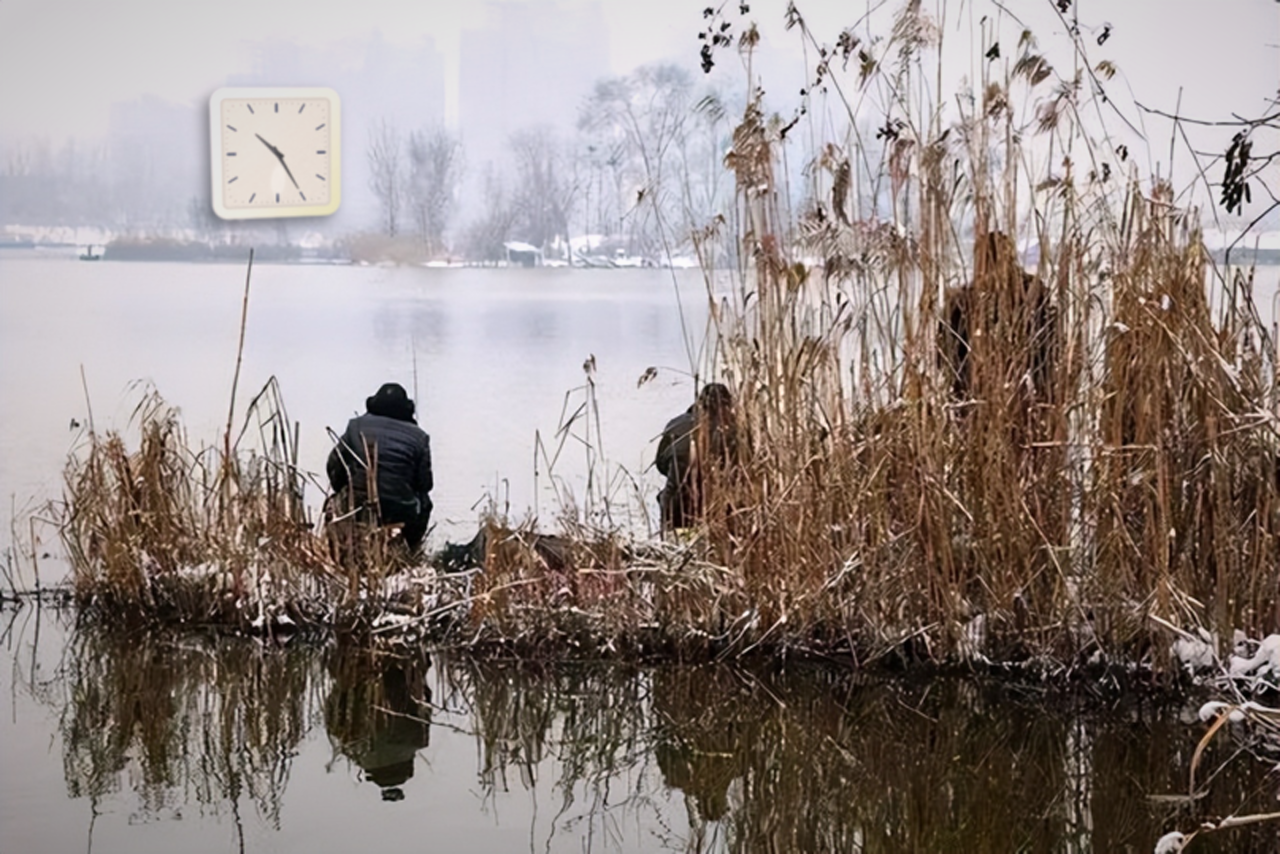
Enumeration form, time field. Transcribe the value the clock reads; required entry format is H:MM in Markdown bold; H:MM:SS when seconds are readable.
**10:25**
